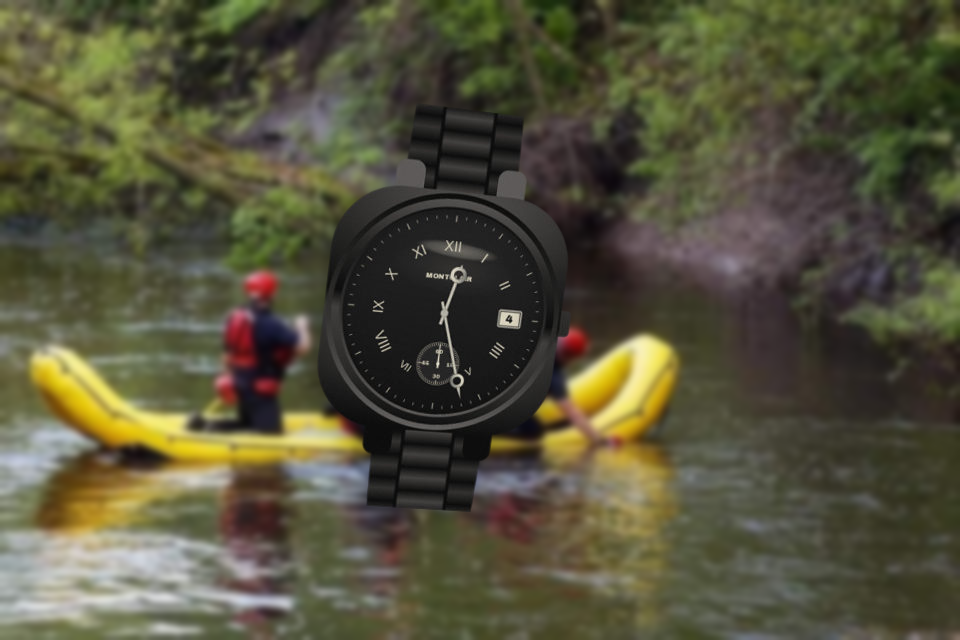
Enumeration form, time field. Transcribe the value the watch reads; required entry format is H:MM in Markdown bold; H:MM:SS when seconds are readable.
**12:27**
